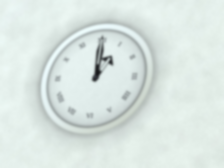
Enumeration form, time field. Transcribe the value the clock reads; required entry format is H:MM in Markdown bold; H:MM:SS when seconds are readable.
**1:00**
